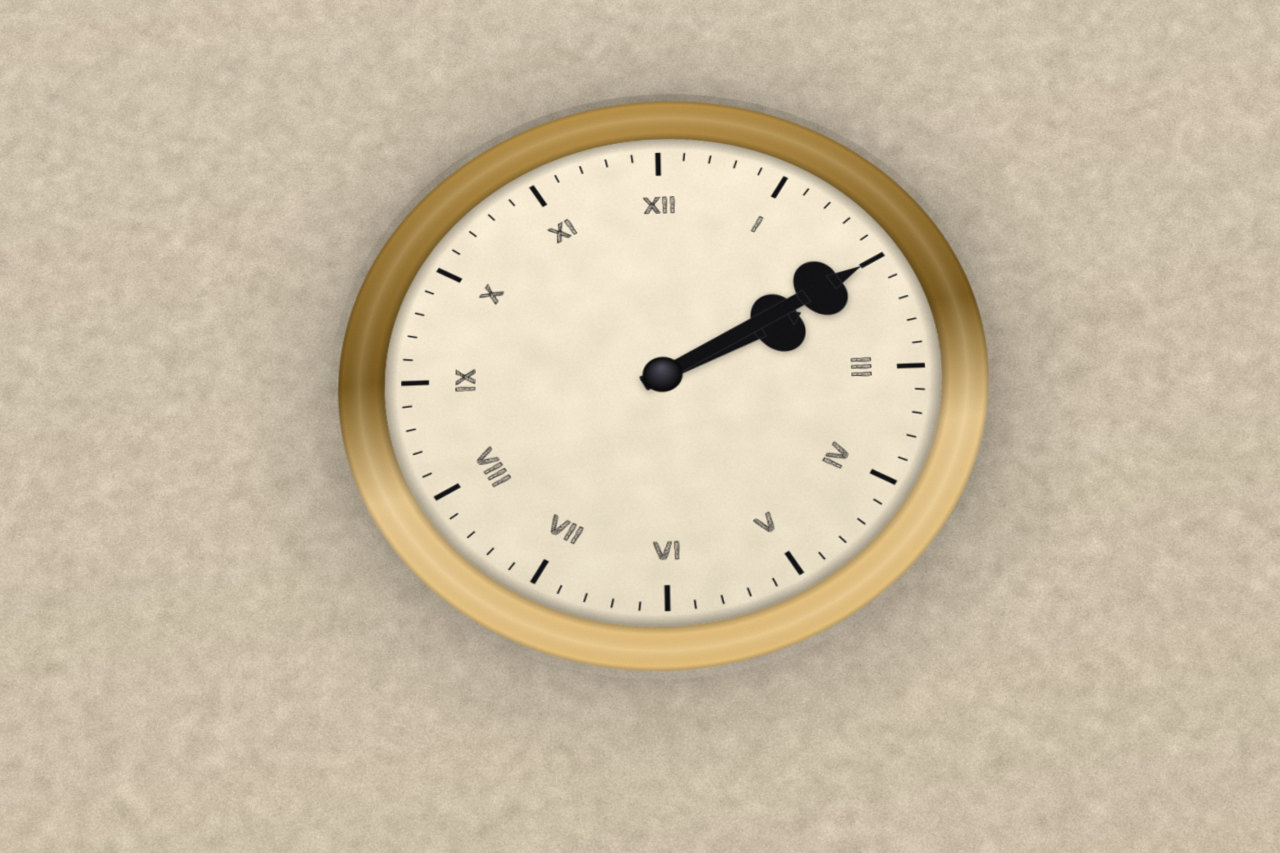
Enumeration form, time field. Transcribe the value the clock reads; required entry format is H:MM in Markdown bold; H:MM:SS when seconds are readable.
**2:10**
